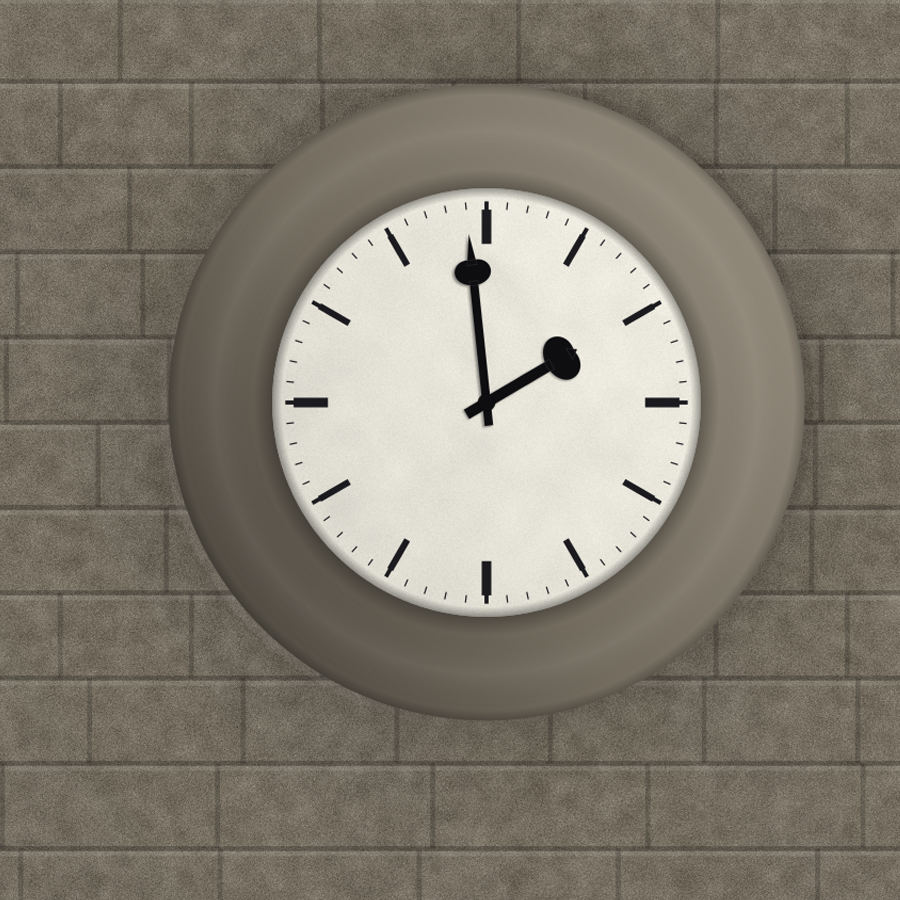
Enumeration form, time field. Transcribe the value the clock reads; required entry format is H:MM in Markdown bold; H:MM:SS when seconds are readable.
**1:59**
